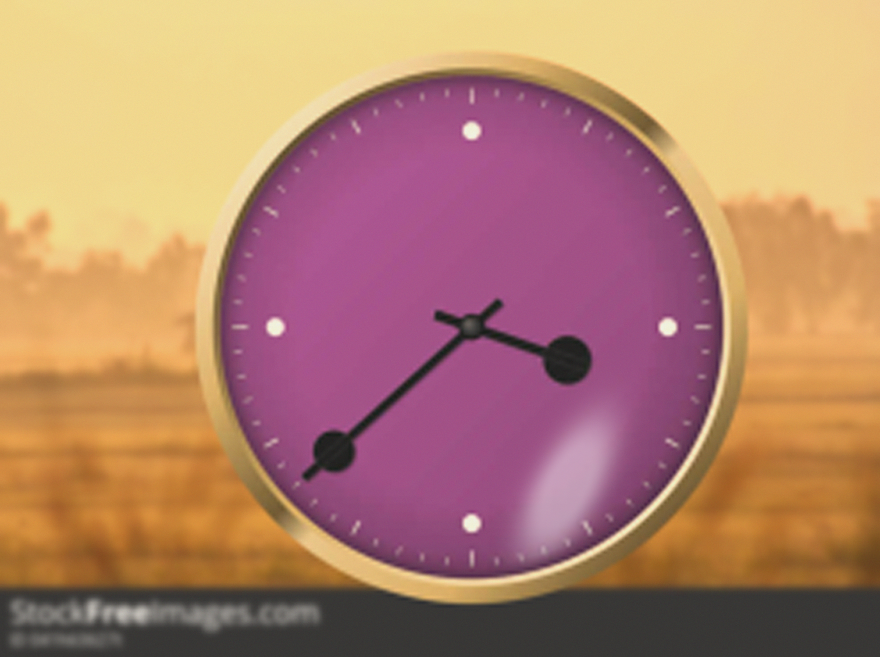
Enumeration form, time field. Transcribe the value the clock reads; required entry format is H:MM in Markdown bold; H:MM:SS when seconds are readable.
**3:38**
